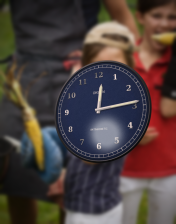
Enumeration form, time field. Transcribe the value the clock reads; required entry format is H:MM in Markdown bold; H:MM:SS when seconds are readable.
**12:14**
